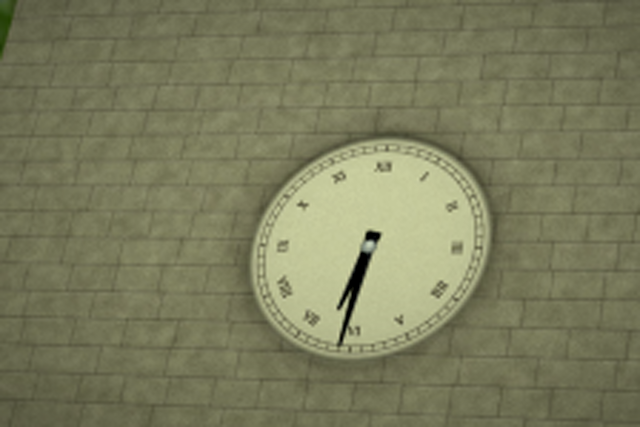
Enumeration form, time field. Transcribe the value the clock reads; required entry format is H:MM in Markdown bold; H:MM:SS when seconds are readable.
**6:31**
